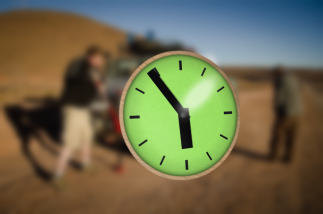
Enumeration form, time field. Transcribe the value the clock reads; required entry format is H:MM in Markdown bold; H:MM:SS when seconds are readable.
**5:54**
